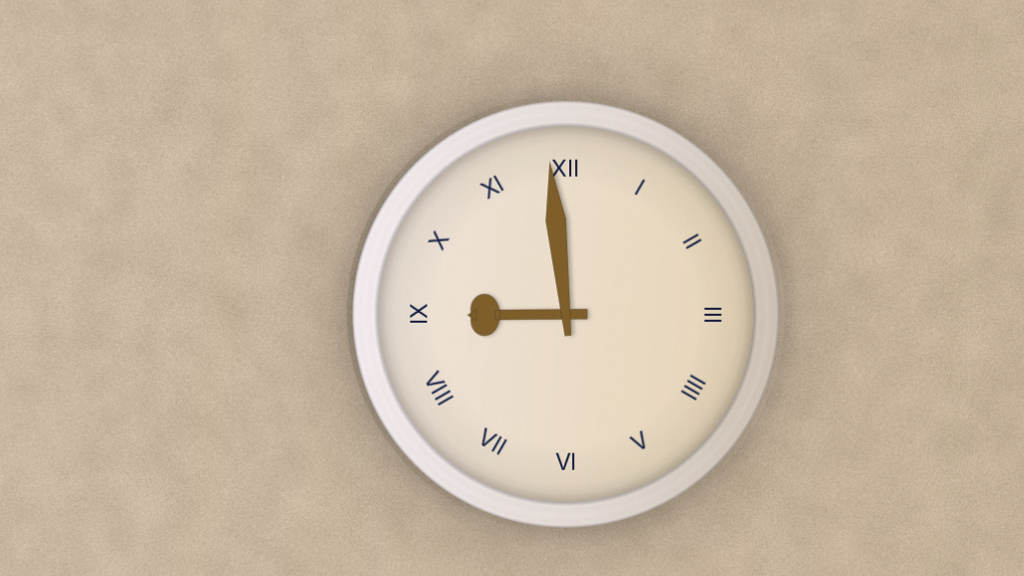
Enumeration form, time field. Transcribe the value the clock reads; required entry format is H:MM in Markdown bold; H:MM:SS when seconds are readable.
**8:59**
